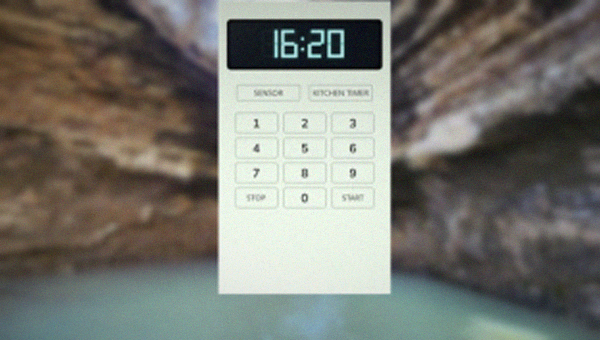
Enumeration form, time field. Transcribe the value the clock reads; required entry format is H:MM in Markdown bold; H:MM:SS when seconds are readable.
**16:20**
